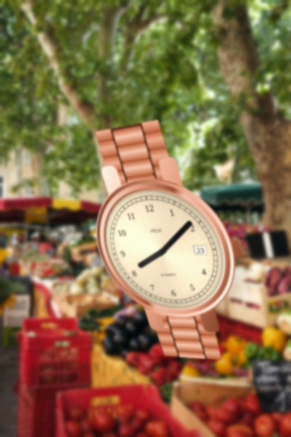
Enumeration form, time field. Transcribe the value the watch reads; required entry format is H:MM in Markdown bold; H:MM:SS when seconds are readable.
**8:09**
